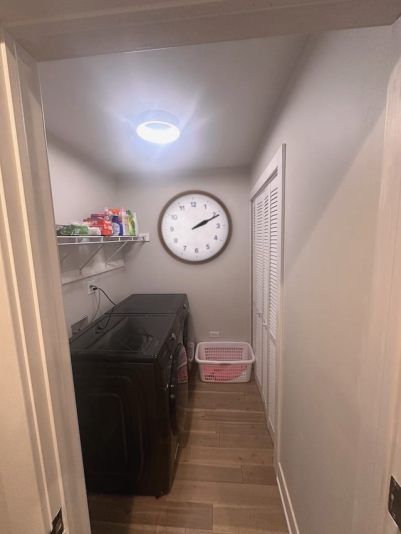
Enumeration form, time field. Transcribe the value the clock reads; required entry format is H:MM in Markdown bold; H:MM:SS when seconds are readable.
**2:11**
